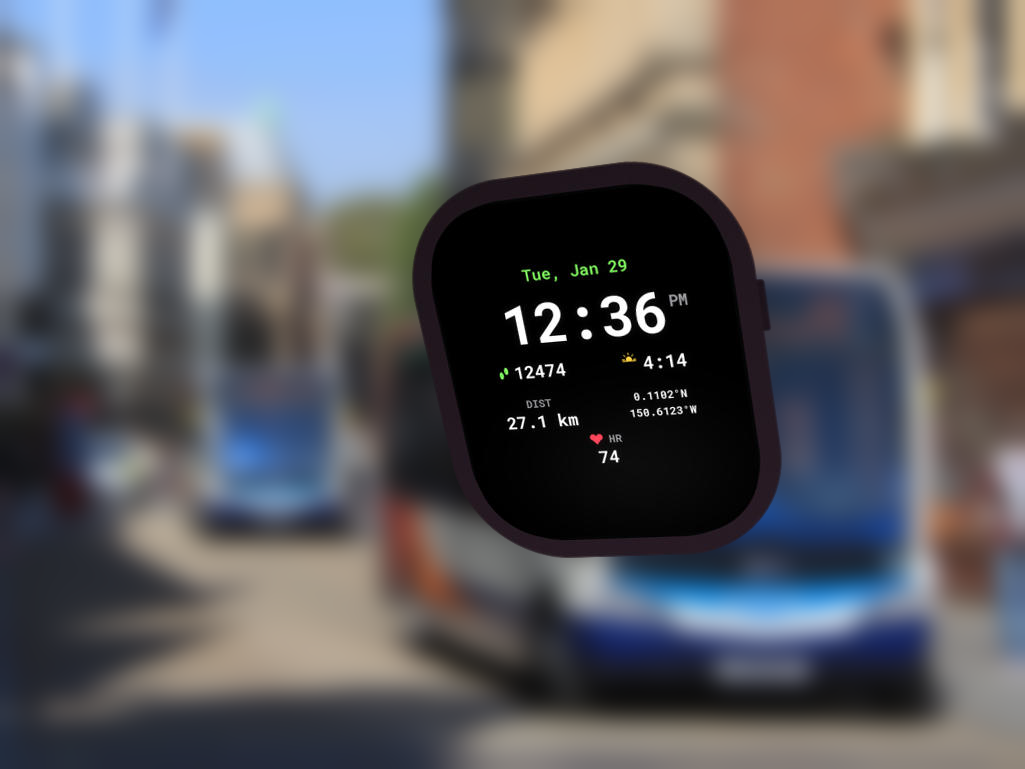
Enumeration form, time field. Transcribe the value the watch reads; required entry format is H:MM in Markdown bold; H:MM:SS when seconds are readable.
**12:36**
